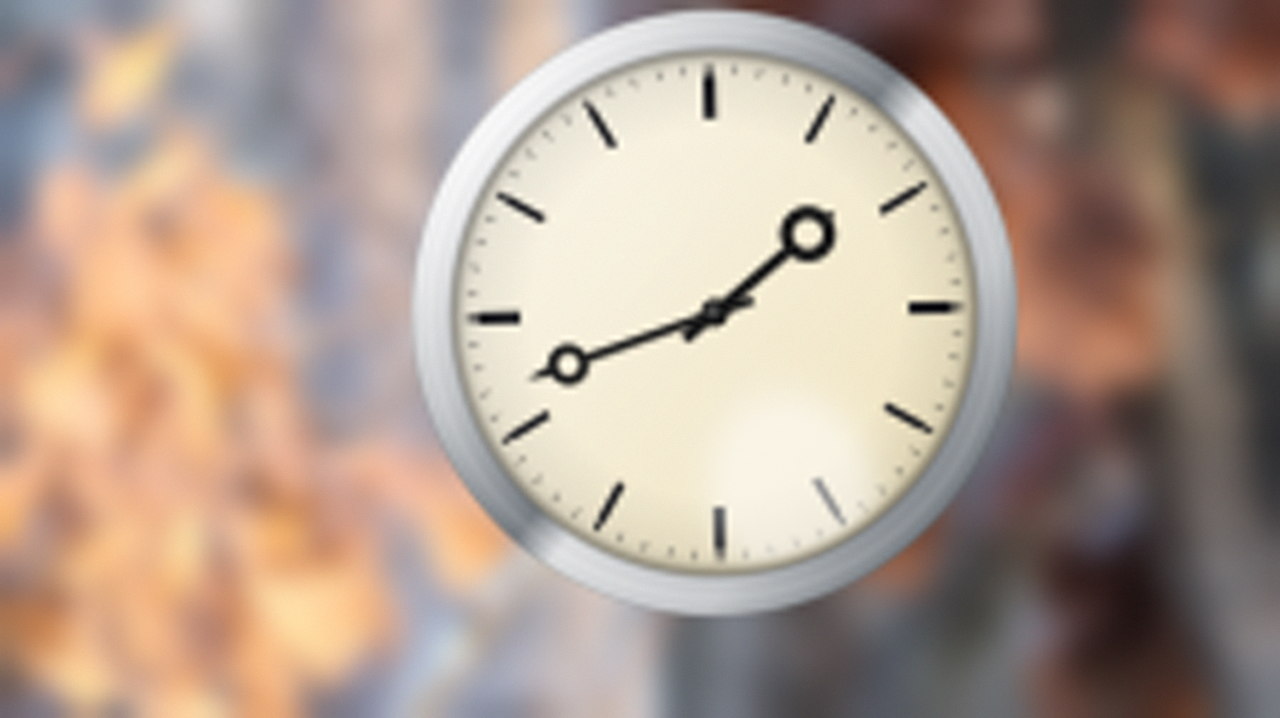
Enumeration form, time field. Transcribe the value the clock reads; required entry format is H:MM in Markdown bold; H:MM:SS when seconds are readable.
**1:42**
